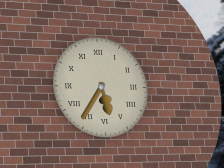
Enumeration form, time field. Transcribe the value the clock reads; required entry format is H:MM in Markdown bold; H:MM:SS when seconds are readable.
**5:36**
